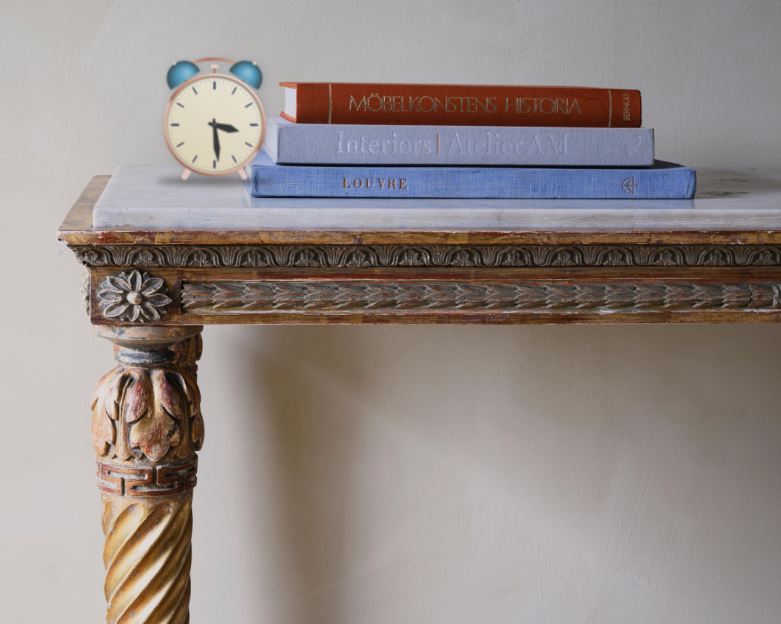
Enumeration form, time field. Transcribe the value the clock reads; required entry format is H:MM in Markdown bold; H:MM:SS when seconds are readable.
**3:29**
